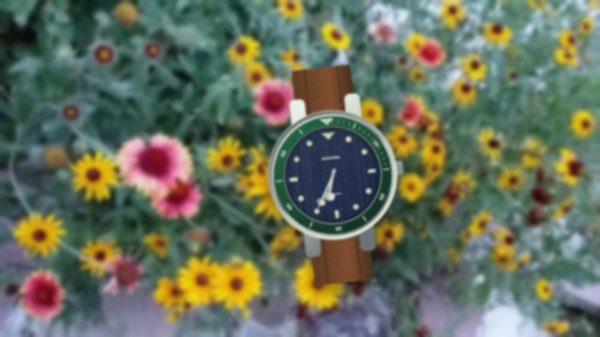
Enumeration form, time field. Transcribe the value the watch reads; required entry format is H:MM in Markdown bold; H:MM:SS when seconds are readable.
**6:35**
